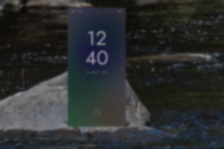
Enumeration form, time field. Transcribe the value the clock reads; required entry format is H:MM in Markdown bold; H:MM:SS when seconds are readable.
**12:40**
